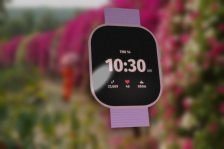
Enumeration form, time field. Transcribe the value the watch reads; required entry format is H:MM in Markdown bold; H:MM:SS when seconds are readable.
**10:30**
